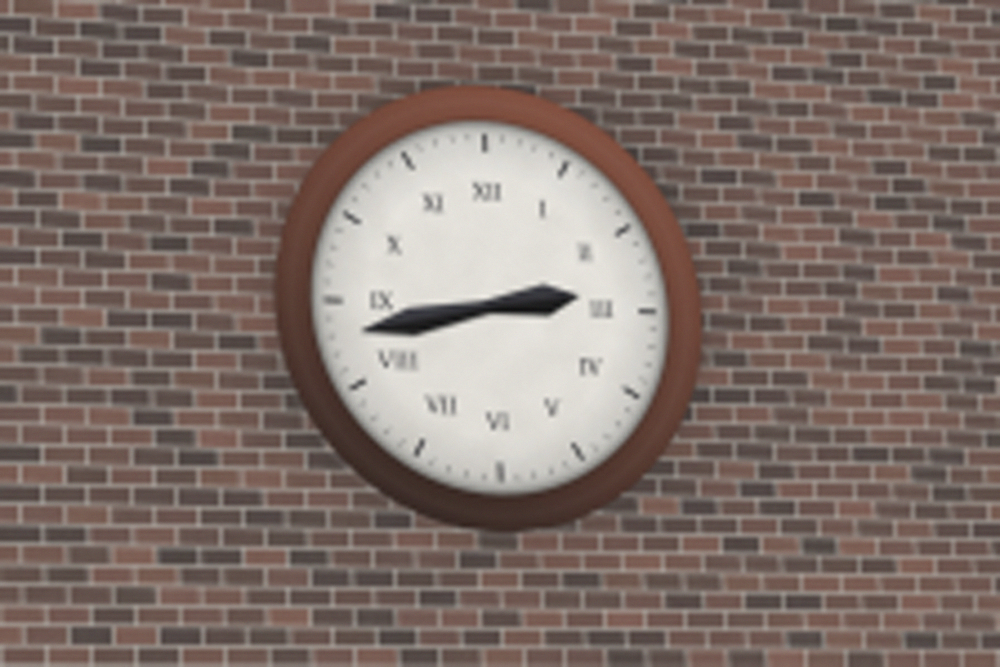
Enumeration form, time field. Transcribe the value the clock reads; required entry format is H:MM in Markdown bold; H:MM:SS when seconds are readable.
**2:43**
